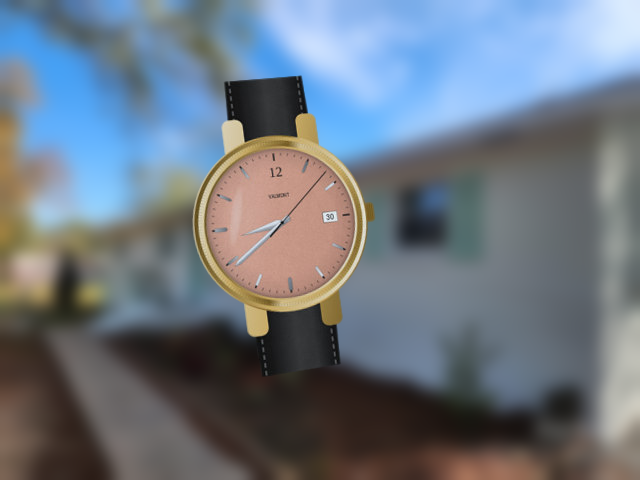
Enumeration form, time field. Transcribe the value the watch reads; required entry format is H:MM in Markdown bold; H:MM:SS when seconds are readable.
**8:39:08**
